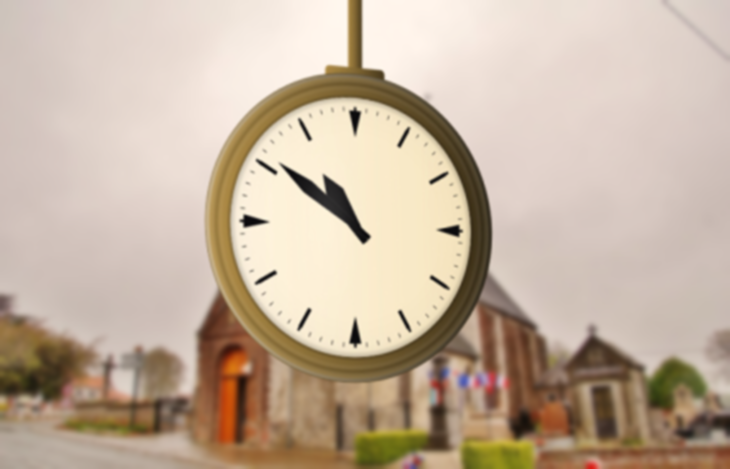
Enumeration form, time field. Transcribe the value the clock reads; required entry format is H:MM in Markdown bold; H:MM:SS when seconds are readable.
**10:51**
